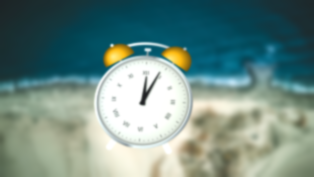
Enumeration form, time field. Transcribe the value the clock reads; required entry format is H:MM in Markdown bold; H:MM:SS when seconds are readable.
**12:04**
